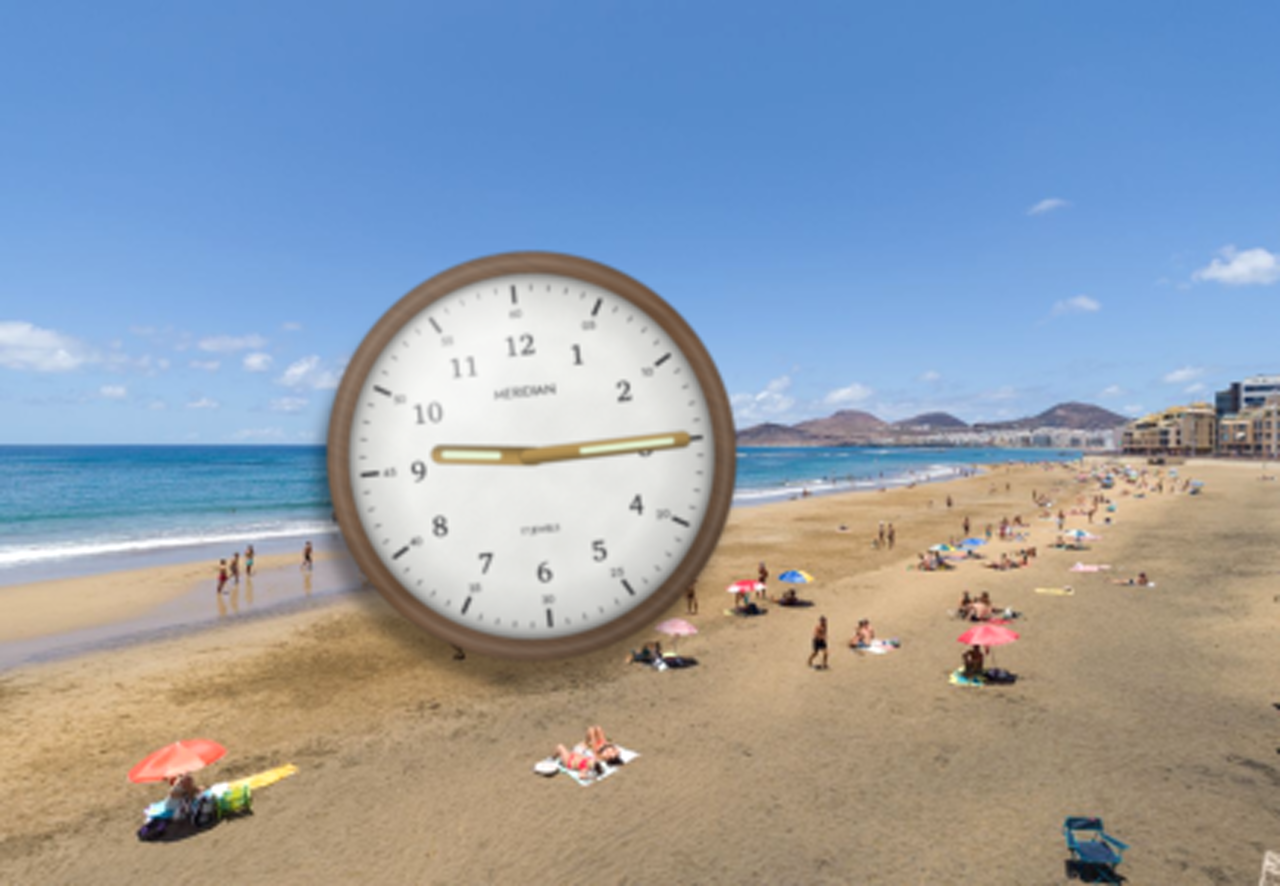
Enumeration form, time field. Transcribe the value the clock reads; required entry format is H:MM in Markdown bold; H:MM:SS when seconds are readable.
**9:15**
